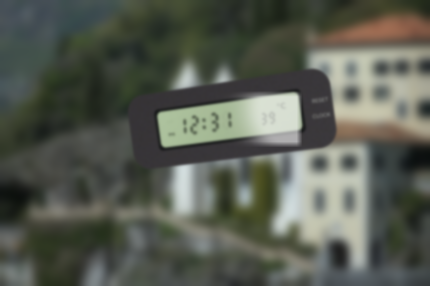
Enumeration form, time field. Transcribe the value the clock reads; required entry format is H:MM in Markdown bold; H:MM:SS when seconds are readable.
**12:31**
